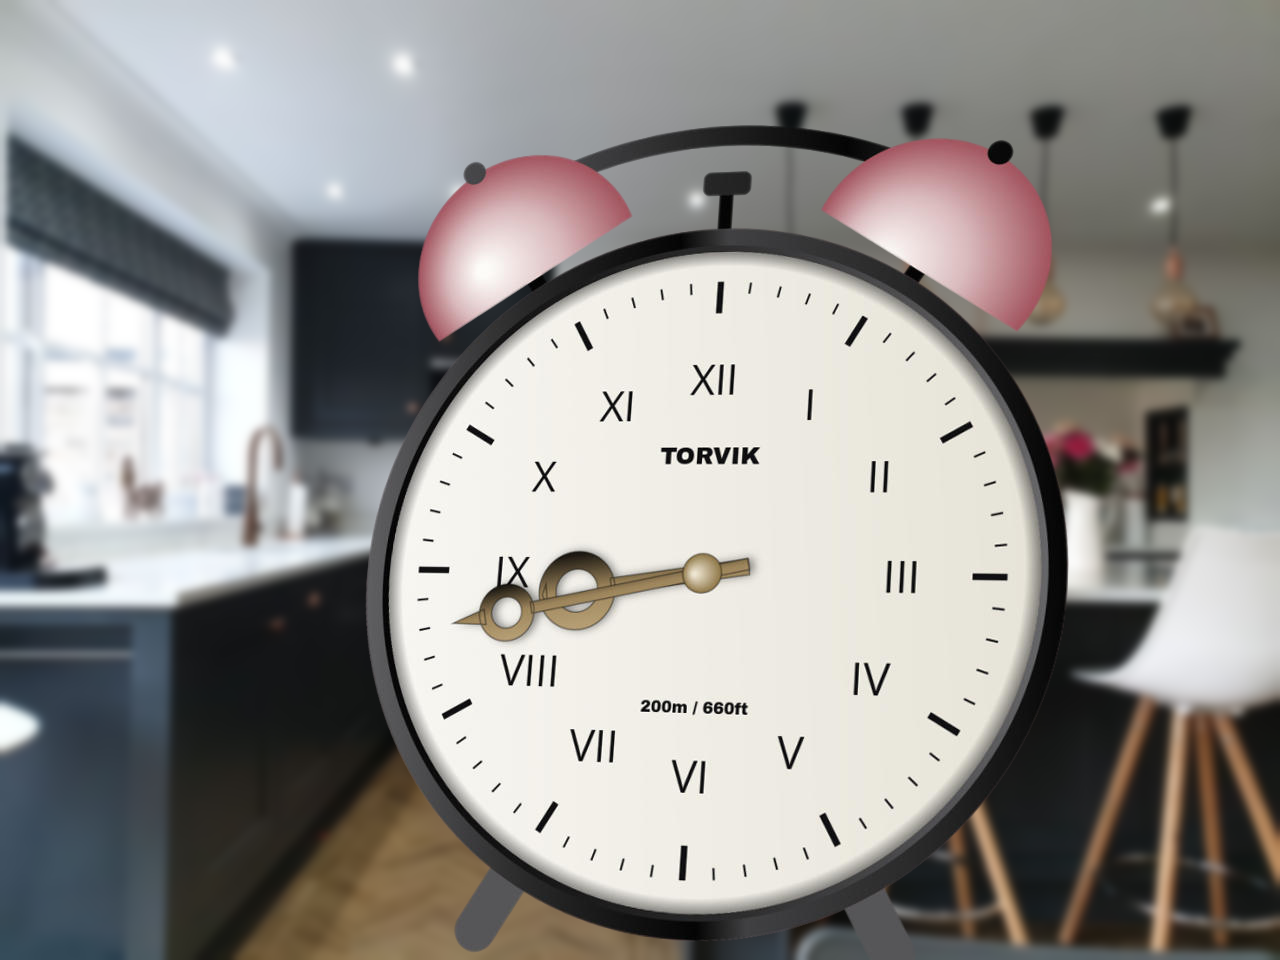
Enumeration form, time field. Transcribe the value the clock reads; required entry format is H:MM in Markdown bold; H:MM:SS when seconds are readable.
**8:43**
